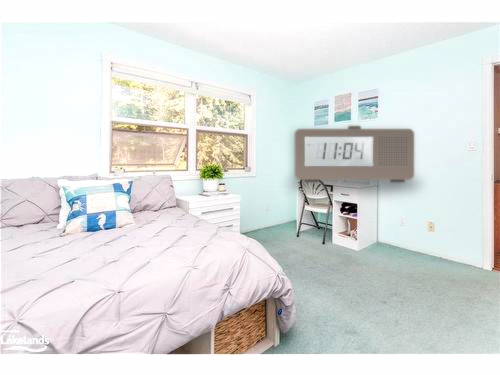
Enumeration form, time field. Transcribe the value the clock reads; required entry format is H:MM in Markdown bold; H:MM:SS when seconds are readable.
**11:04**
